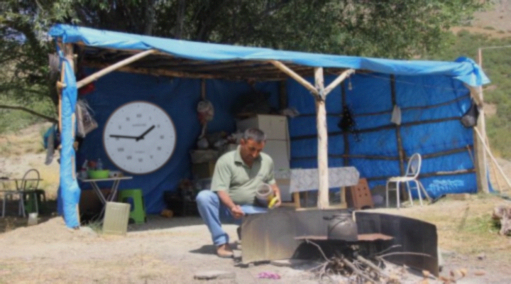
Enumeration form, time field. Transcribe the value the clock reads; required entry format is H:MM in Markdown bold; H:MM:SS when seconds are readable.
**1:46**
